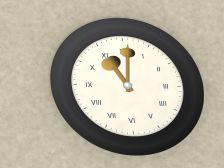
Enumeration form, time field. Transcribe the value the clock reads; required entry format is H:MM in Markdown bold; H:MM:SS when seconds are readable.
**11:01**
